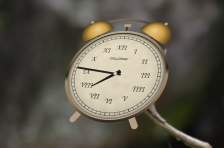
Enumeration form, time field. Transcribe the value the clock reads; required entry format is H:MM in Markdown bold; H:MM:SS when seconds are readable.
**7:46**
